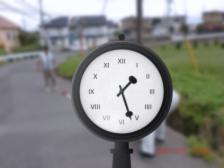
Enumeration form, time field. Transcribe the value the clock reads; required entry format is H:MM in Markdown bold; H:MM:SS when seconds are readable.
**1:27**
